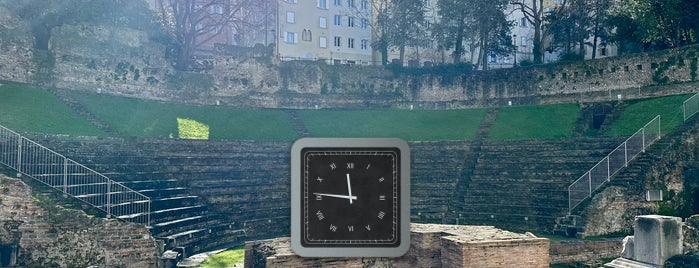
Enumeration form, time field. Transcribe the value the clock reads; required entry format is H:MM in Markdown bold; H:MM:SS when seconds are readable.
**11:46**
